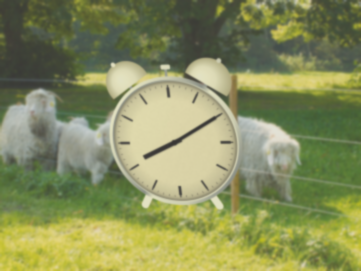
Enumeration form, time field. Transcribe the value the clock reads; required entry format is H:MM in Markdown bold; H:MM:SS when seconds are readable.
**8:10**
